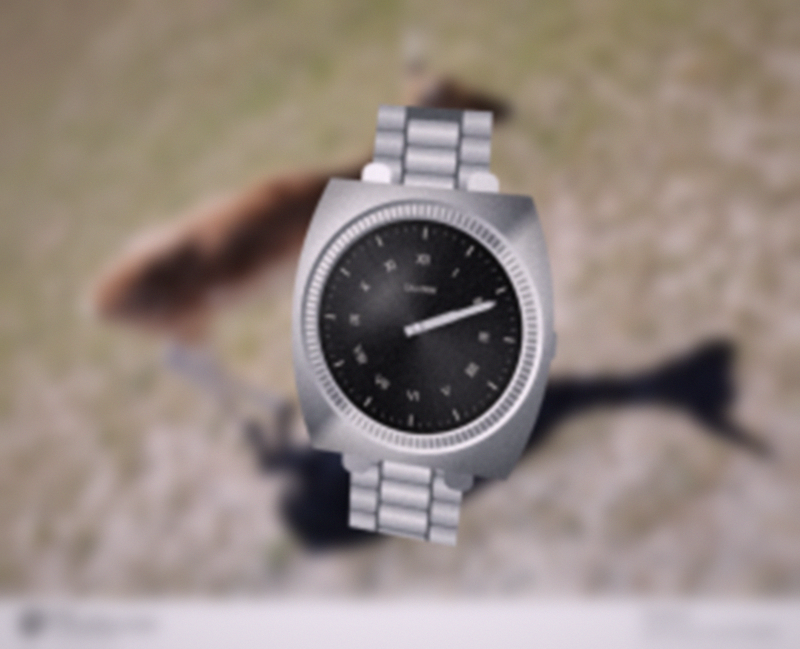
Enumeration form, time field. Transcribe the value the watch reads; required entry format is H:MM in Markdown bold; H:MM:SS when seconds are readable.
**2:11**
